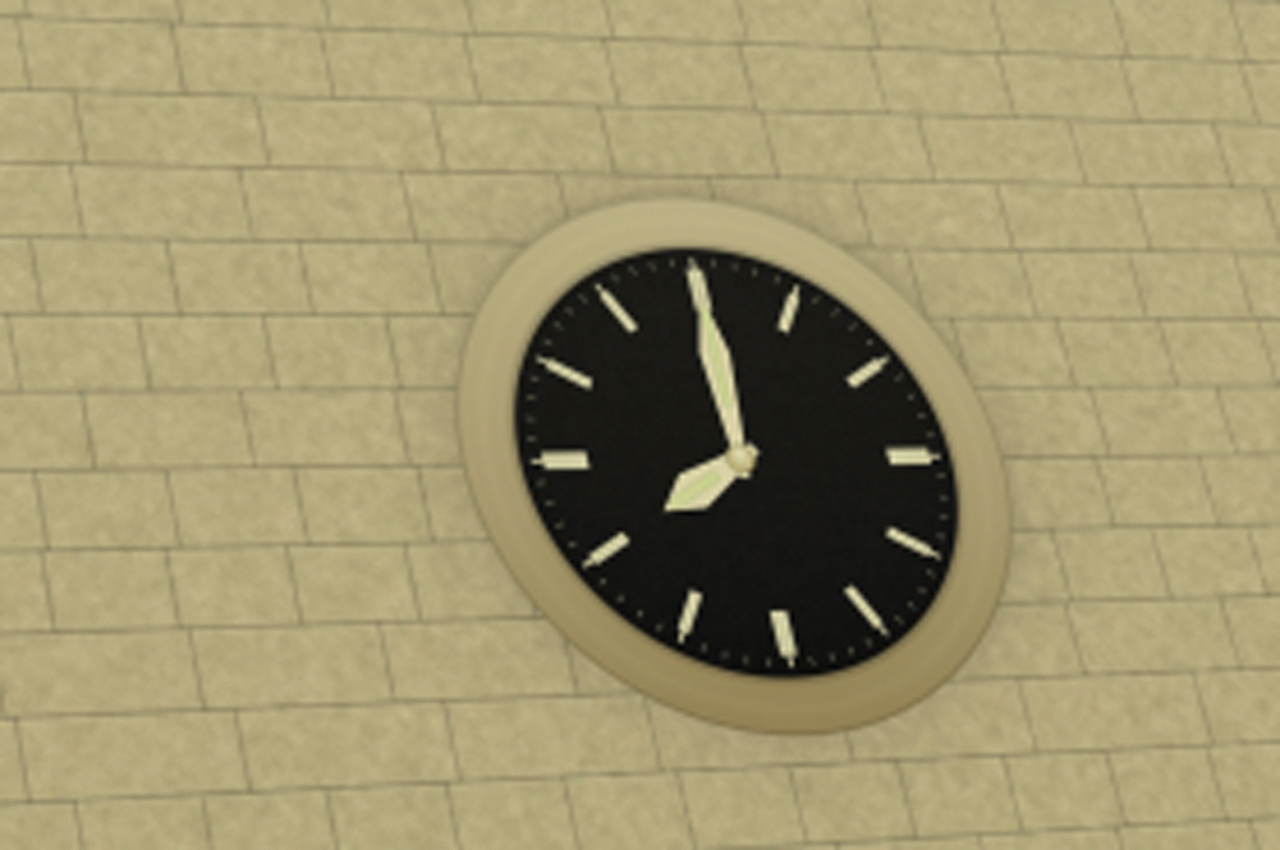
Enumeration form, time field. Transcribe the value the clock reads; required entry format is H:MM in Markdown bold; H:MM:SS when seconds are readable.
**8:00**
